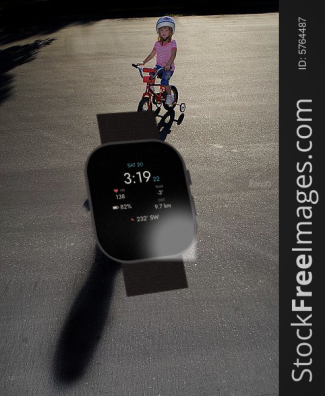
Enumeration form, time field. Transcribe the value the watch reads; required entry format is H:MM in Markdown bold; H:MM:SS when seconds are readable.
**3:19**
